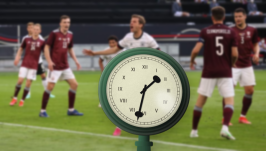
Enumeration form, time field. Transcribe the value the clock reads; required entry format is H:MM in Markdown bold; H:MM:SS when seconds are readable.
**1:32**
